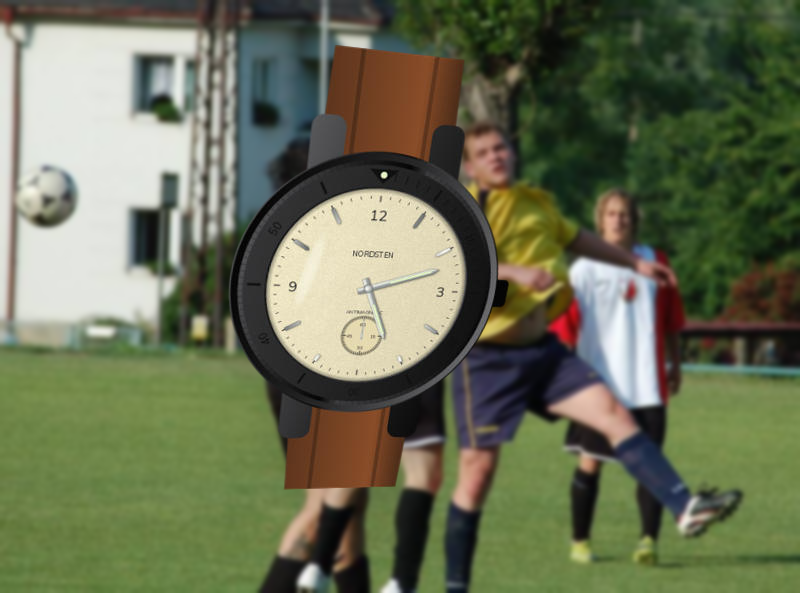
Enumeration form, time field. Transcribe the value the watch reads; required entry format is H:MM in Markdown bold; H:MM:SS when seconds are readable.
**5:12**
